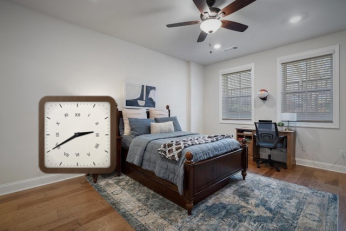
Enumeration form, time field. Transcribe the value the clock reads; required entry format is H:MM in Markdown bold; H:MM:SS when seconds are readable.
**2:40**
